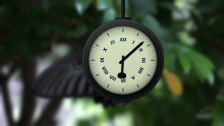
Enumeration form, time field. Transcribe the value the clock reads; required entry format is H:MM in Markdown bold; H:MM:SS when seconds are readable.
**6:08**
